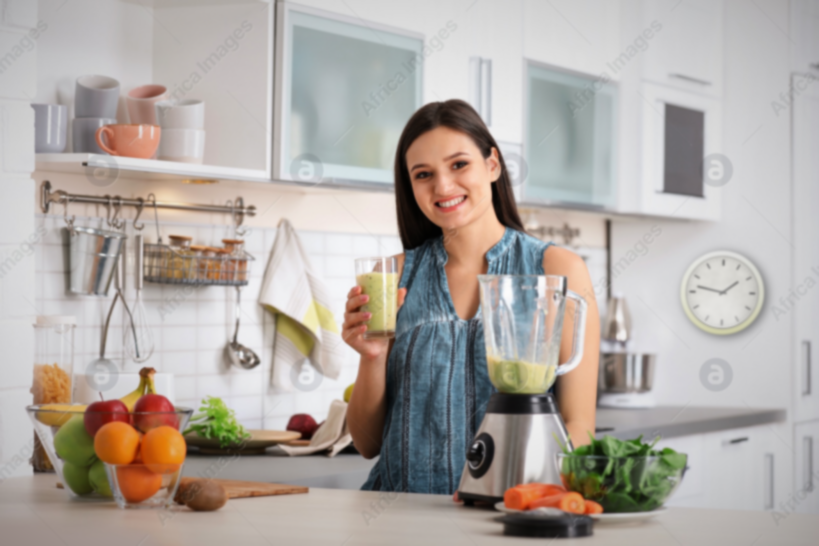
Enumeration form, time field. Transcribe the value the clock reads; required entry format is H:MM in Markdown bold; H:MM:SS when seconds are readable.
**1:47**
